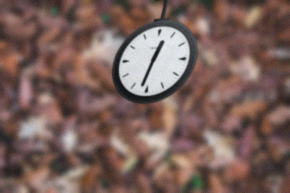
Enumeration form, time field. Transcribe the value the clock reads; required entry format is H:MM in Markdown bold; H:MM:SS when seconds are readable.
**12:32**
